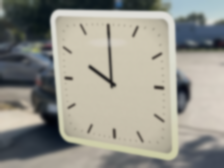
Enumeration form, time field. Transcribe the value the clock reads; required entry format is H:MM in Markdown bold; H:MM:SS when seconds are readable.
**10:00**
